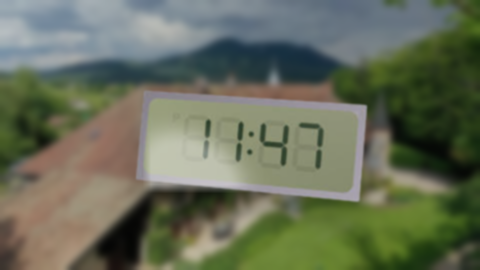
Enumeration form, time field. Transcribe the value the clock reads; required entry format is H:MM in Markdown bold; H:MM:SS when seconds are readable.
**11:47**
